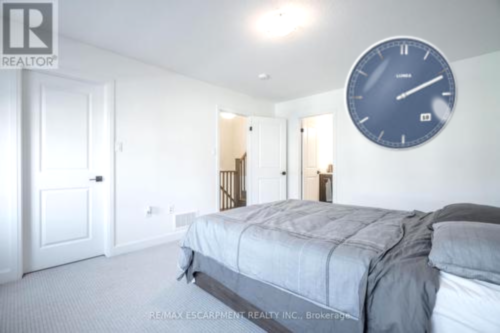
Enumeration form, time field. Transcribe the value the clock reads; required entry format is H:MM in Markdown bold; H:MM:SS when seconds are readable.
**2:11**
